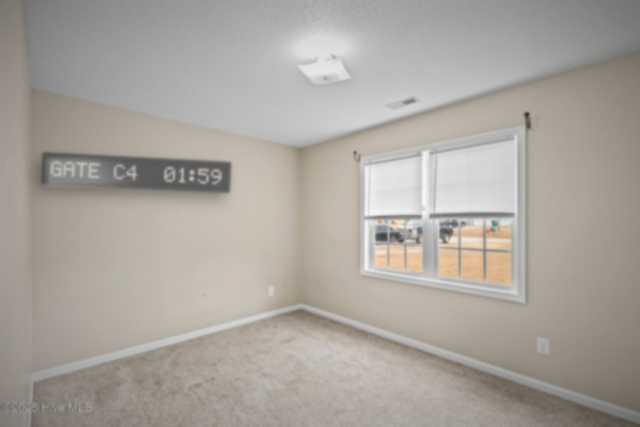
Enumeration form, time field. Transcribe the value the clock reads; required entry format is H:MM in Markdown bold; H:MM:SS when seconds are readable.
**1:59**
